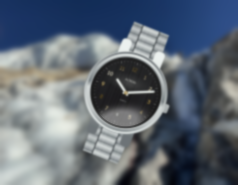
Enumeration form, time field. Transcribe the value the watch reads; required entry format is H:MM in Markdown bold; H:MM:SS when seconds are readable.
**10:11**
